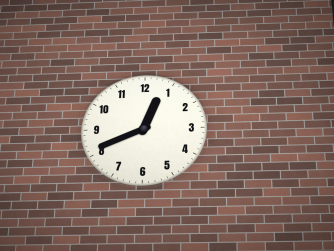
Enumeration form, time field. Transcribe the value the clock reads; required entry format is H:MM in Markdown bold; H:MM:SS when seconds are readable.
**12:41**
